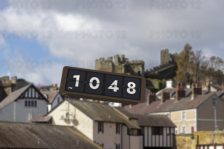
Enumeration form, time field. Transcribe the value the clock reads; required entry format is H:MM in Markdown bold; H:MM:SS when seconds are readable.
**10:48**
